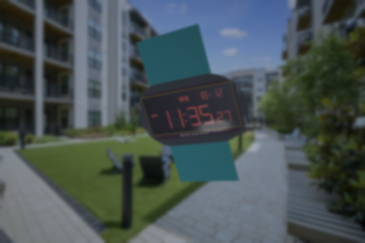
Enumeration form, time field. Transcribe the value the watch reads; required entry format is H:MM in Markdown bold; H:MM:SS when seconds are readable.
**11:35**
